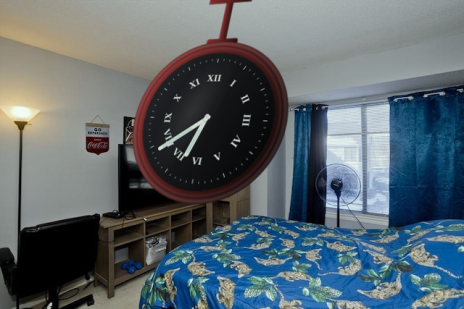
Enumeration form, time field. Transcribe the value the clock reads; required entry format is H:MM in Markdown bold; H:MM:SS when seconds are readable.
**6:39**
